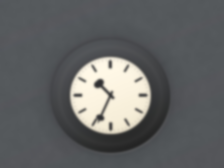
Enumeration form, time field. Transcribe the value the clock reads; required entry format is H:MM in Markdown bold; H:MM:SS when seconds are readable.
**10:34**
